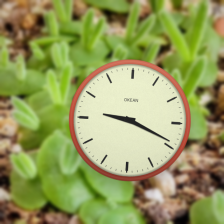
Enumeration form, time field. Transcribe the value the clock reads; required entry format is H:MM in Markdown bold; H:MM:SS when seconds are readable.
**9:19**
